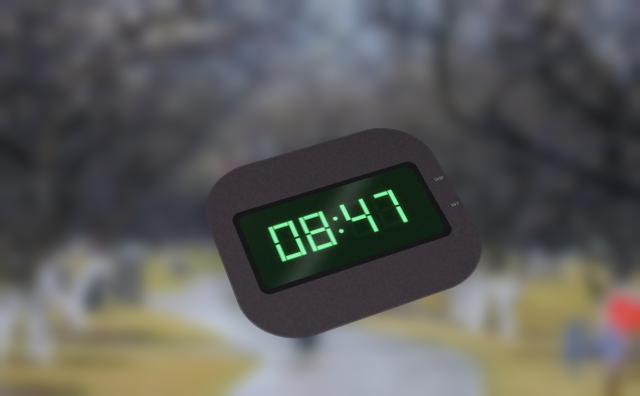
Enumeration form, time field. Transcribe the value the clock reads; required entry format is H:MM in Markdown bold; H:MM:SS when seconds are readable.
**8:47**
